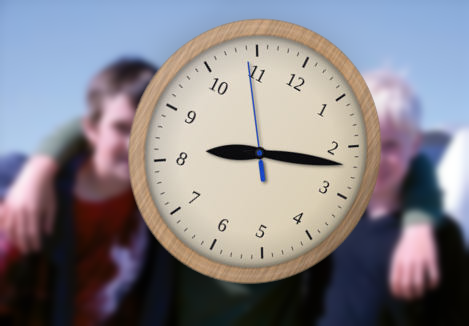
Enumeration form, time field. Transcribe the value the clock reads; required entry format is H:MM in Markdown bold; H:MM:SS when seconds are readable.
**8:11:54**
